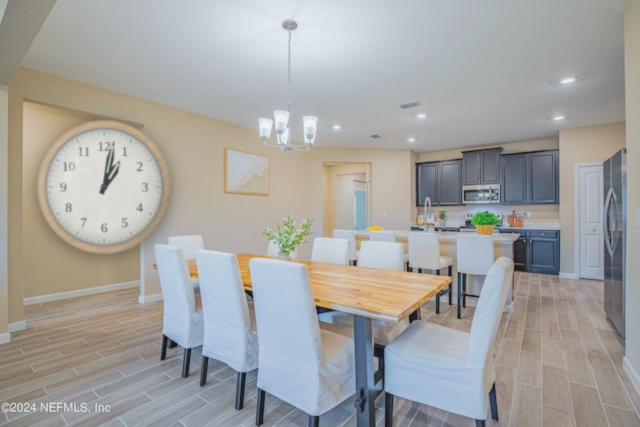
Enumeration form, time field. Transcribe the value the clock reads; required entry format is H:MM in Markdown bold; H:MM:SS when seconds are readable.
**1:02**
